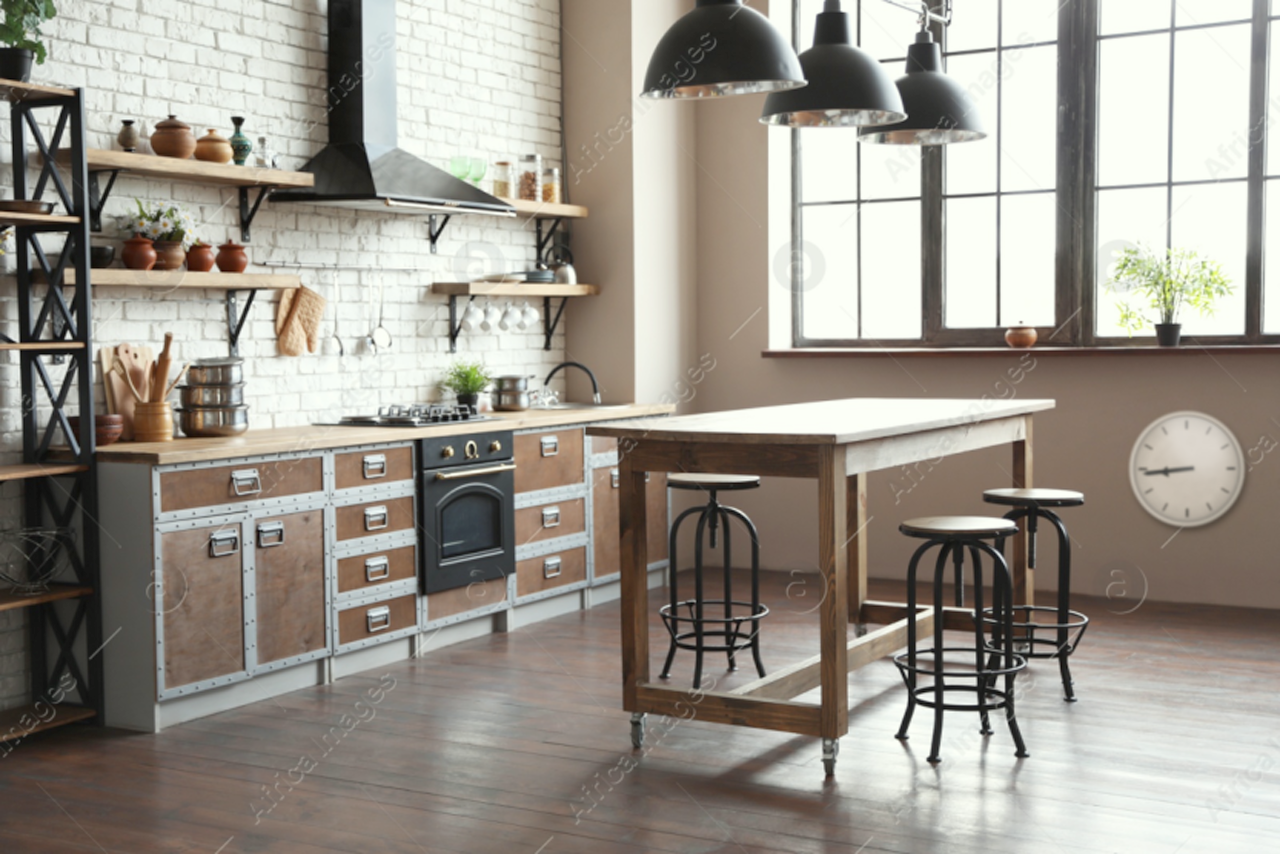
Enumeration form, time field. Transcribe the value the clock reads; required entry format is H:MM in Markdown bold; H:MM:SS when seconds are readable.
**8:44**
